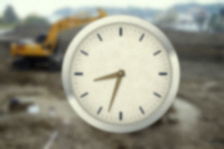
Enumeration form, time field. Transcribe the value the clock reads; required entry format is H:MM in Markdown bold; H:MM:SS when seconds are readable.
**8:33**
